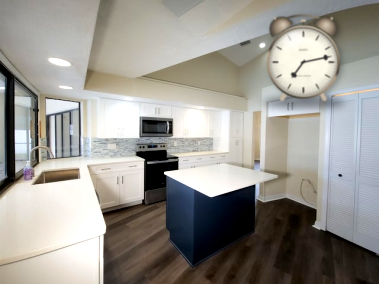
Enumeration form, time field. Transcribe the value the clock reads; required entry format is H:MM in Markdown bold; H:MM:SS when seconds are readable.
**7:13**
